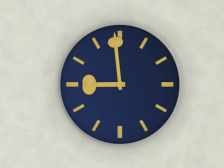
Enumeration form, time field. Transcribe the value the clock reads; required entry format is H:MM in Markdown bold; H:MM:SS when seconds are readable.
**8:59**
